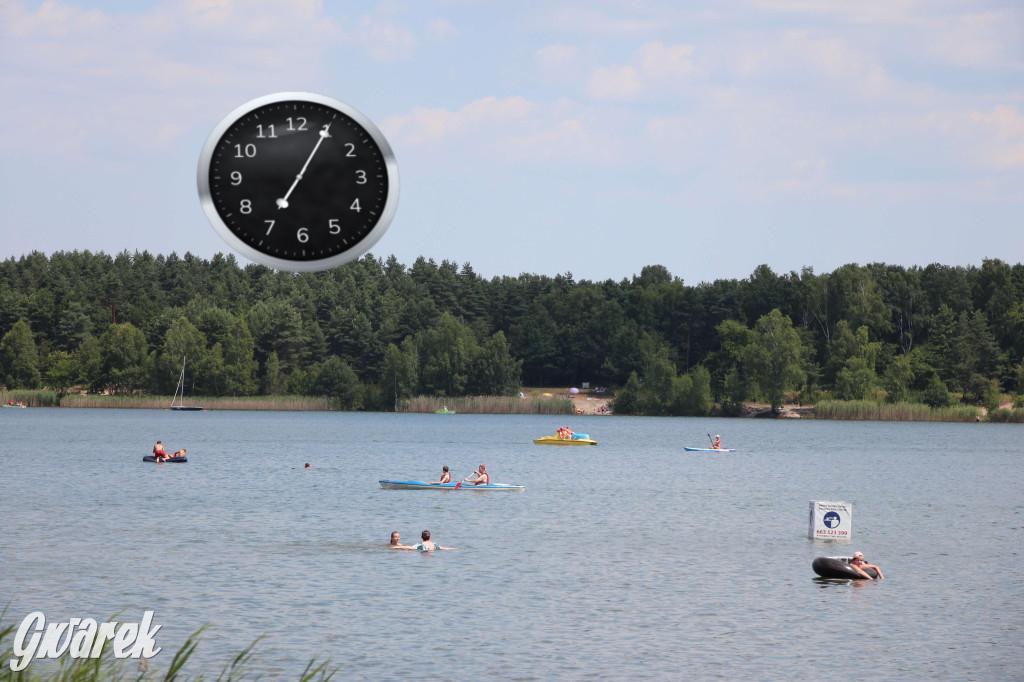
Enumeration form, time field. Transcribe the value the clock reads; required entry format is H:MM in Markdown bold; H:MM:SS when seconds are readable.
**7:05**
